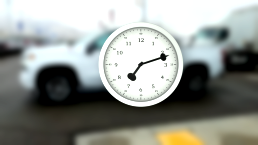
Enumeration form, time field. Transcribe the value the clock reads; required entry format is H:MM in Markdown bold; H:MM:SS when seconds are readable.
**7:12**
